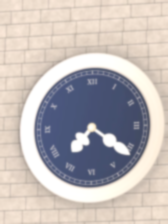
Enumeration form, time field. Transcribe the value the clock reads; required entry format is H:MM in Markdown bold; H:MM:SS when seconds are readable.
**7:21**
